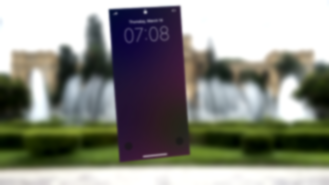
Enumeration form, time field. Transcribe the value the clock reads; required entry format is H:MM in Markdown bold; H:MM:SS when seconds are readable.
**7:08**
